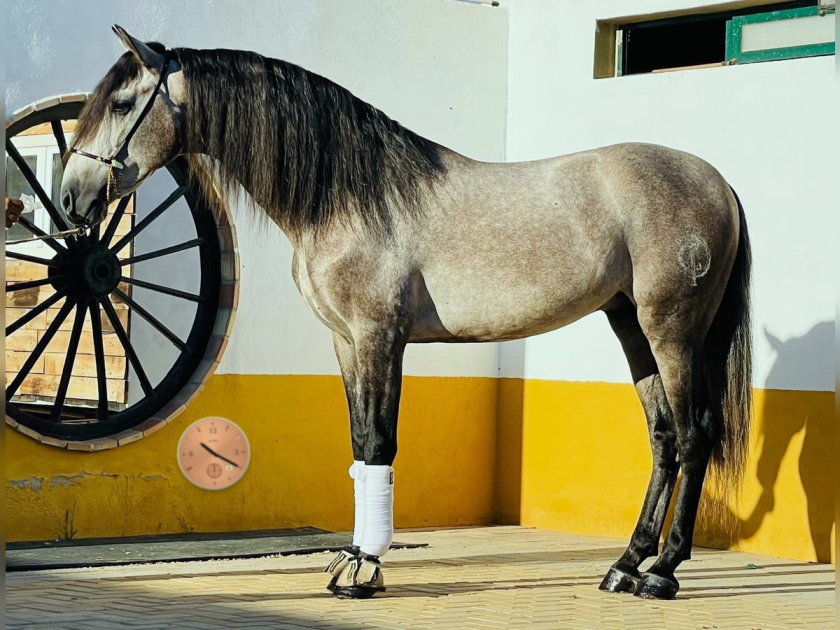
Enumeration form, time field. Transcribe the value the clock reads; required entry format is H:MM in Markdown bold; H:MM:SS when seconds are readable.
**10:20**
